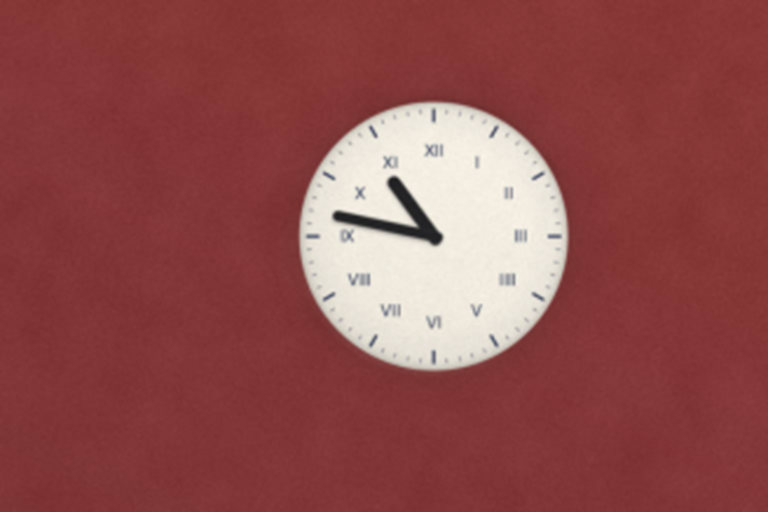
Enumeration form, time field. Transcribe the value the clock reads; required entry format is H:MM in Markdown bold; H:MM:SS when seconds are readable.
**10:47**
